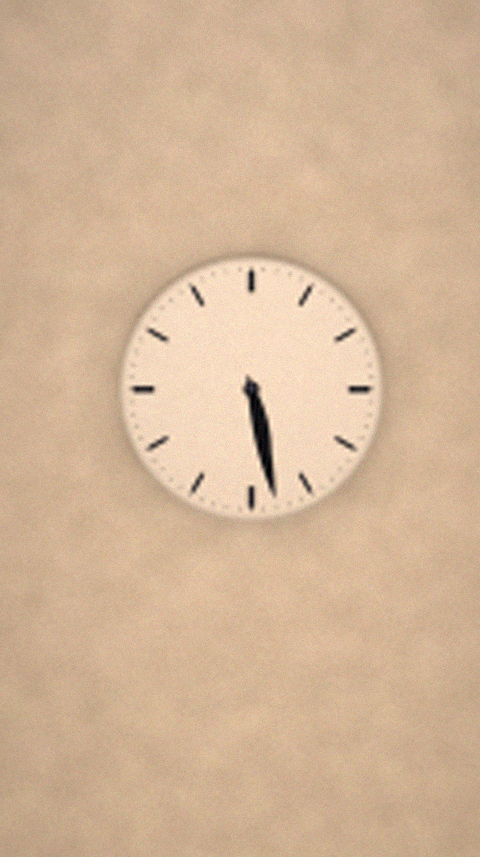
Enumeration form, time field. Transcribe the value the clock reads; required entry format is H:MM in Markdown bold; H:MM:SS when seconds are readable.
**5:28**
